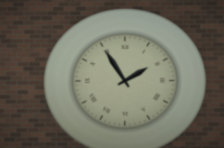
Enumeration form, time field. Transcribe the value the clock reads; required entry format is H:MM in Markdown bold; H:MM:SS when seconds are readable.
**1:55**
